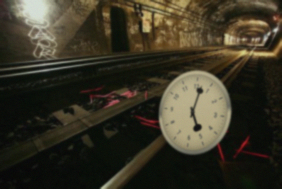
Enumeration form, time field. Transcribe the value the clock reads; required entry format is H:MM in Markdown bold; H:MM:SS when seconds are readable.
**5:02**
